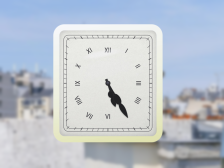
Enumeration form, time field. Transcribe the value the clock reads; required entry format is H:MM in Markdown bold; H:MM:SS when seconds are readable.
**5:25**
